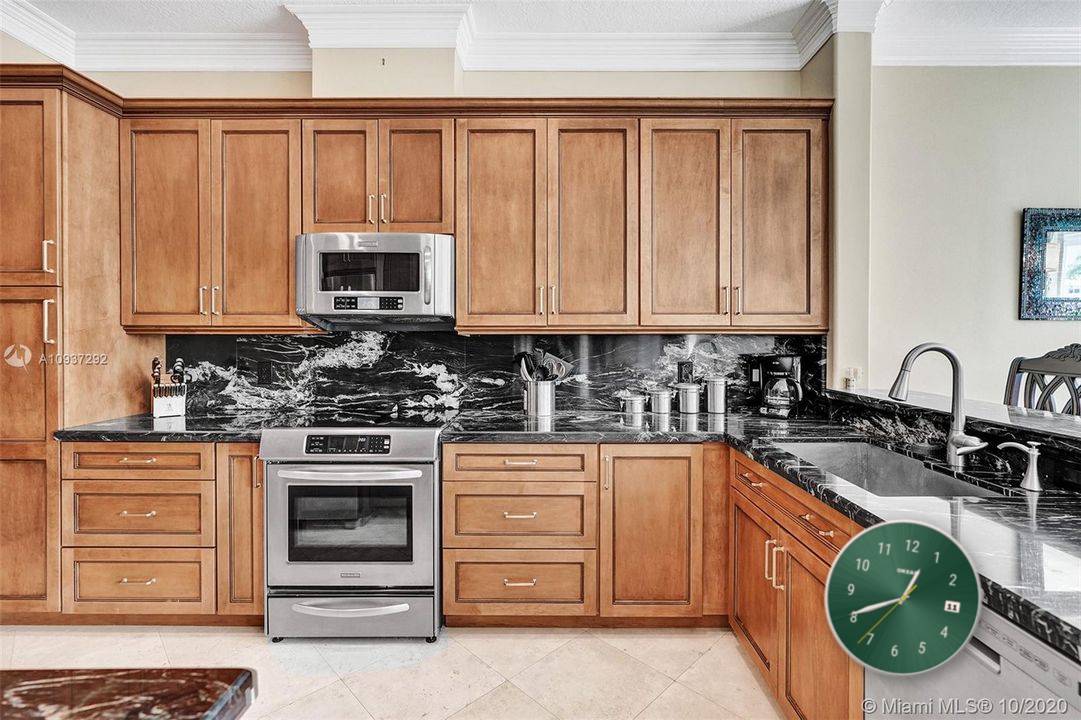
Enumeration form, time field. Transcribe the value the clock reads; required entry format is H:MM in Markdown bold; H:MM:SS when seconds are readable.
**12:40:36**
